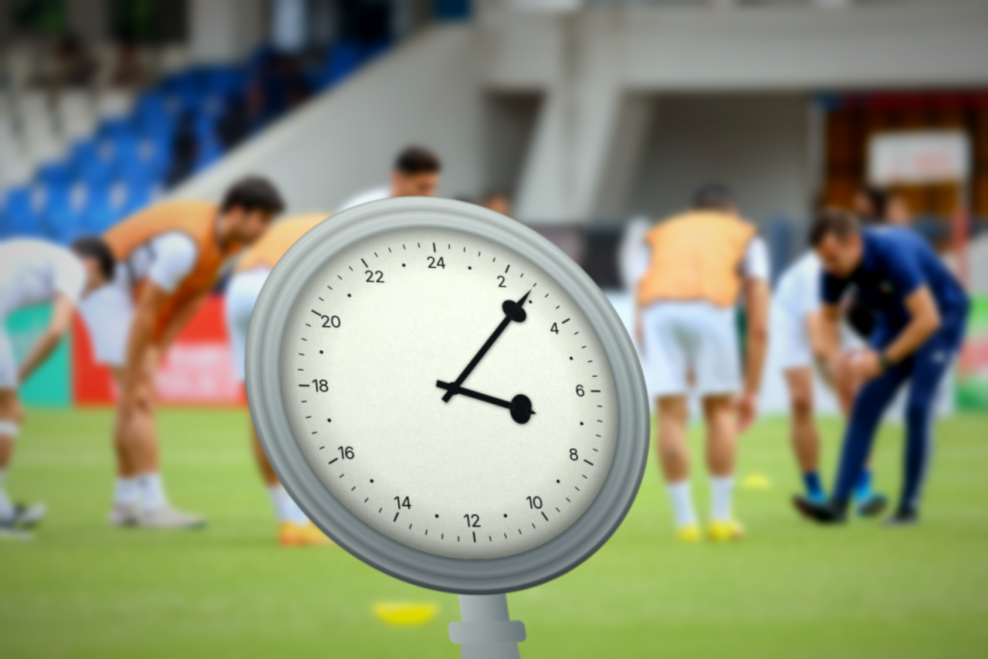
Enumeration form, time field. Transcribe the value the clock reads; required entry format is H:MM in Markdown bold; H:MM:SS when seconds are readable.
**7:07**
